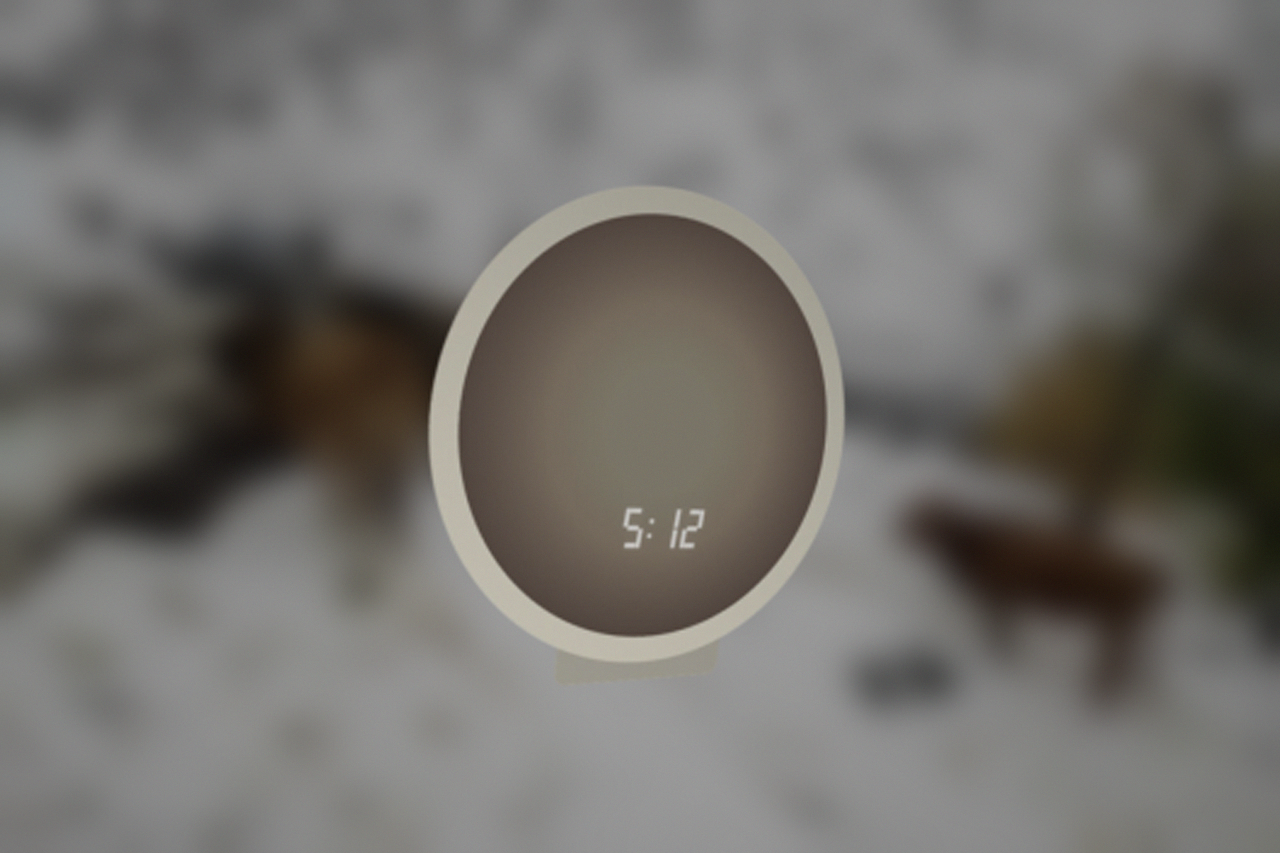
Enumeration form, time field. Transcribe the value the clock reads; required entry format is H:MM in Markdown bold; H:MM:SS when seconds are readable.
**5:12**
